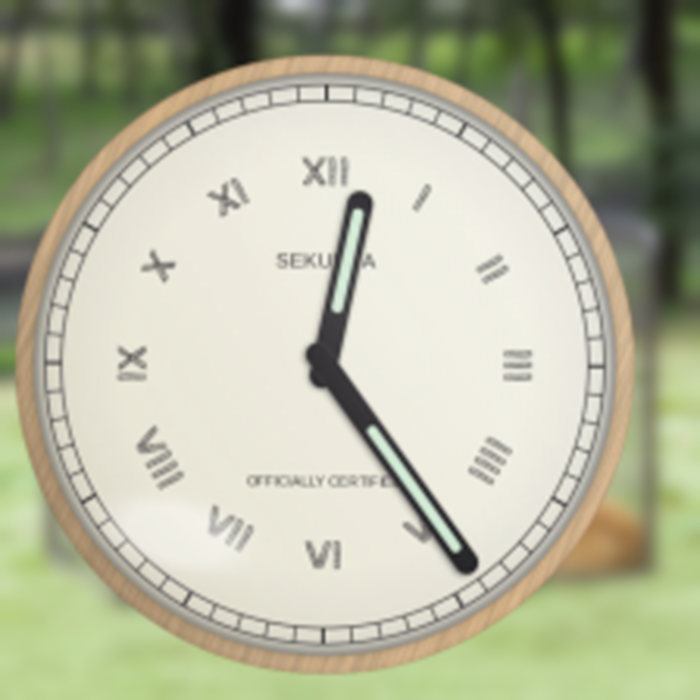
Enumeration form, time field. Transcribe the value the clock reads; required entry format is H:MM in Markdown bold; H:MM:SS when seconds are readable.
**12:24**
